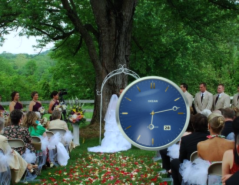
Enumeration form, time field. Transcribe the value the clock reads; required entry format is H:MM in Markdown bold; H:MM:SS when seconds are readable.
**6:13**
